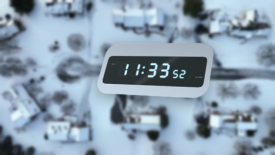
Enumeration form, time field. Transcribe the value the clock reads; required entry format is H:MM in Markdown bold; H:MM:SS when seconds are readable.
**11:33:52**
